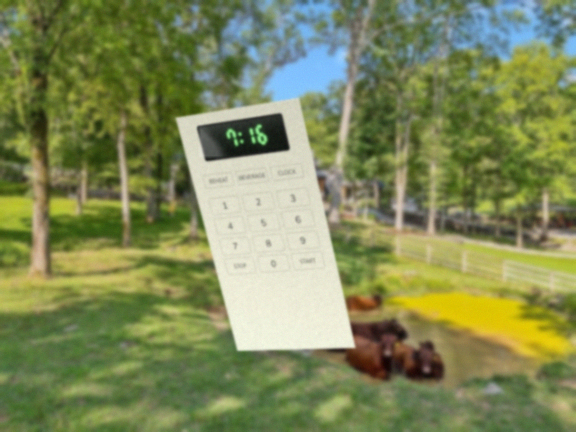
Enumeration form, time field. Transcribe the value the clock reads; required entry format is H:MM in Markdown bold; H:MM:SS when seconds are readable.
**7:16**
